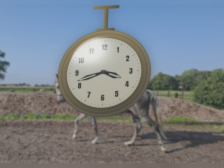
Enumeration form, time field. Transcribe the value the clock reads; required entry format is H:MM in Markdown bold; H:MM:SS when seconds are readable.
**3:42**
